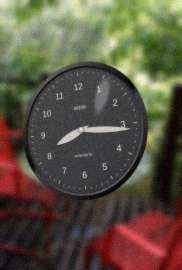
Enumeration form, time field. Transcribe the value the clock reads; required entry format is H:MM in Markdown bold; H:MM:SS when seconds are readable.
**8:16**
